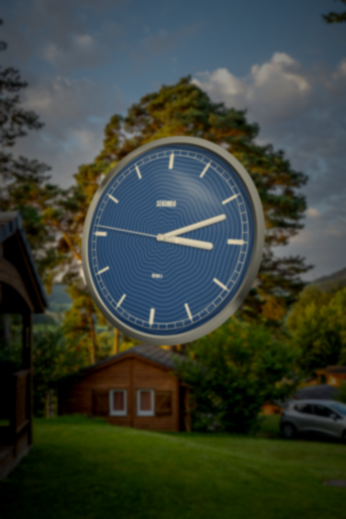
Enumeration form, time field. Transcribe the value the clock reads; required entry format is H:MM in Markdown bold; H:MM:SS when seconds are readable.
**3:11:46**
